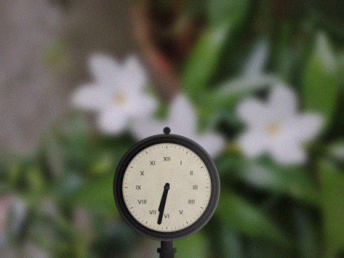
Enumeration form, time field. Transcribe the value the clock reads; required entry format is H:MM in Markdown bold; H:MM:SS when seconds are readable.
**6:32**
